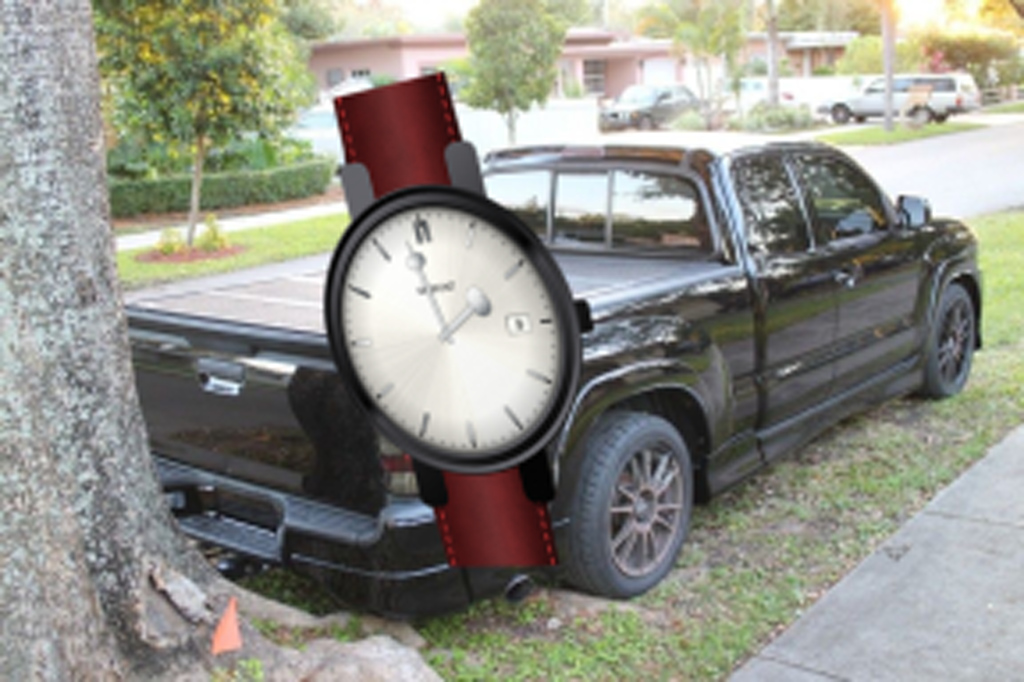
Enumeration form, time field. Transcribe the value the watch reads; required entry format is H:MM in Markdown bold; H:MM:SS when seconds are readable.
**1:58**
